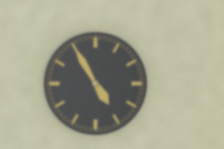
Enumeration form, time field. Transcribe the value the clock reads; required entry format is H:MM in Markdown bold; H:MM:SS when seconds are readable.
**4:55**
